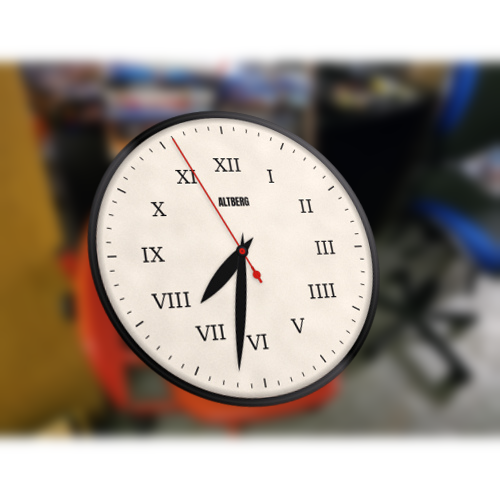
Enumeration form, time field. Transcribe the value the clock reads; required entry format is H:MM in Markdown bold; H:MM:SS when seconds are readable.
**7:31:56**
